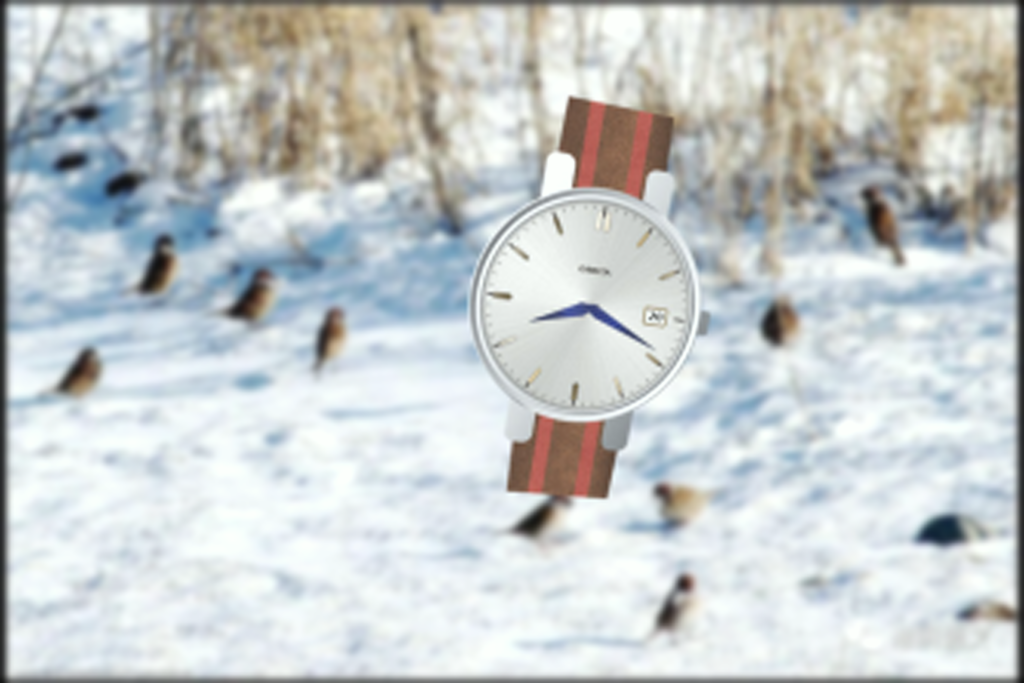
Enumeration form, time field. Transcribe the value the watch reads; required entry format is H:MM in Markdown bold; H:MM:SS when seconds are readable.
**8:19**
